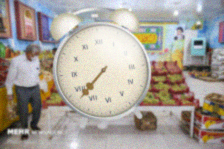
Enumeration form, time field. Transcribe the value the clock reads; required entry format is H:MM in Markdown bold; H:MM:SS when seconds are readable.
**7:38**
